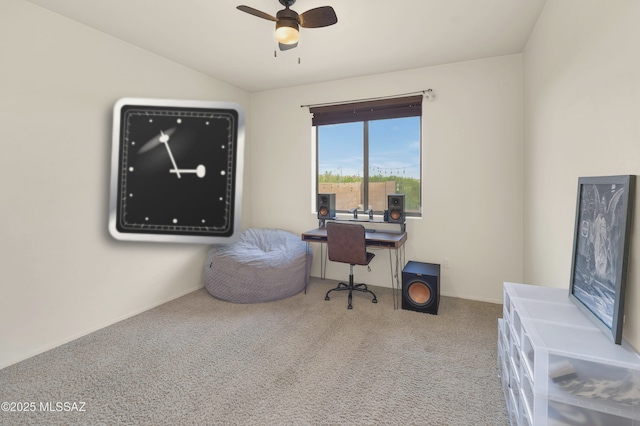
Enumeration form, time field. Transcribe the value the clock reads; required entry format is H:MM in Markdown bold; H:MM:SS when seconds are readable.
**2:56**
